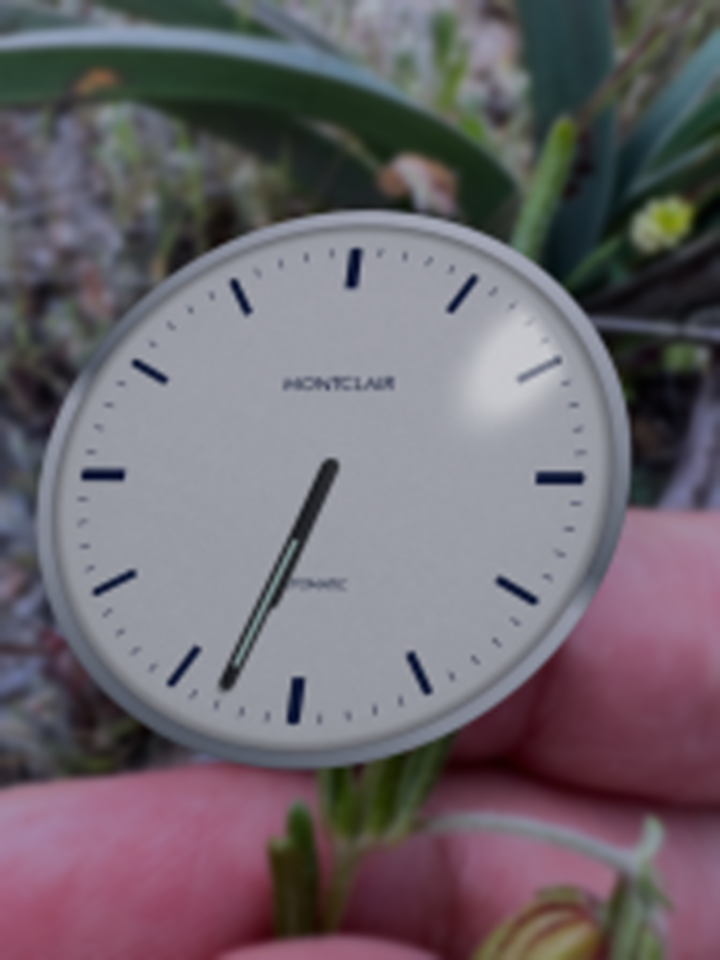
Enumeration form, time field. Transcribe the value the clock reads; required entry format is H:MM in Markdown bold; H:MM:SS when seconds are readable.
**6:33**
